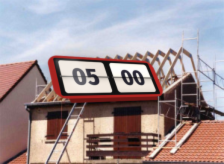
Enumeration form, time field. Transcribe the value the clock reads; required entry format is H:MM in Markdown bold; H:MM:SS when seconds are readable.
**5:00**
